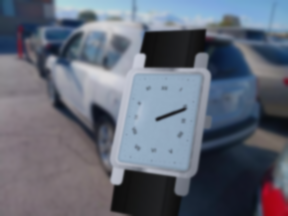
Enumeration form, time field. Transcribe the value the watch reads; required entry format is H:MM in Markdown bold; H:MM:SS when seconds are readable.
**2:11**
